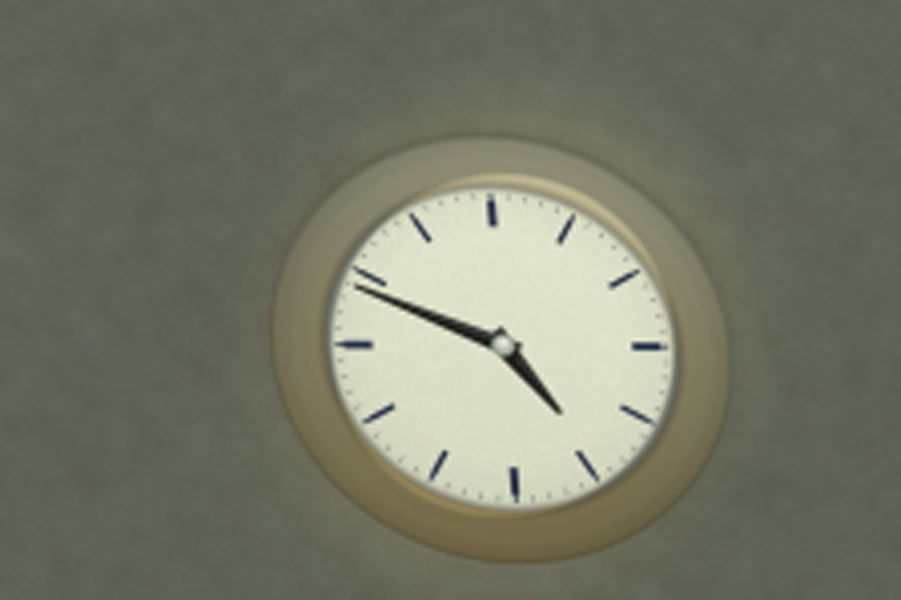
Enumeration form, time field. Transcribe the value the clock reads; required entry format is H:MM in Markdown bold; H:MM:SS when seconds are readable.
**4:49**
